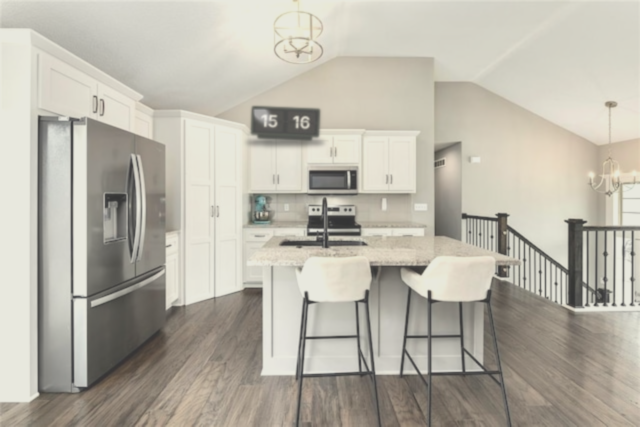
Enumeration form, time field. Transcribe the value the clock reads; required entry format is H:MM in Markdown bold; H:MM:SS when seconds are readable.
**15:16**
